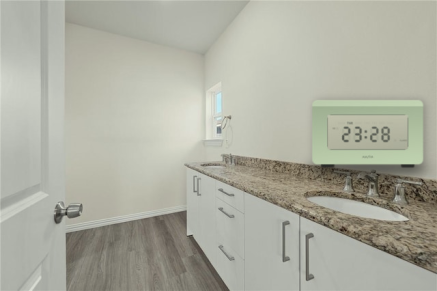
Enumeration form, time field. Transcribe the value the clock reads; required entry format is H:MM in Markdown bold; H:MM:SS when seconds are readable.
**23:28**
